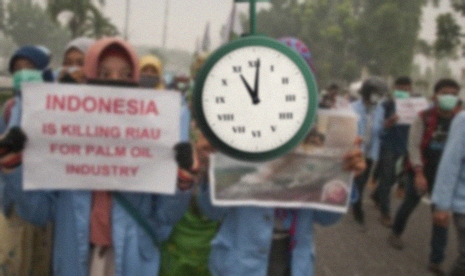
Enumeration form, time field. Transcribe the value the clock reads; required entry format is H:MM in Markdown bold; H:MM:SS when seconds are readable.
**11:01**
